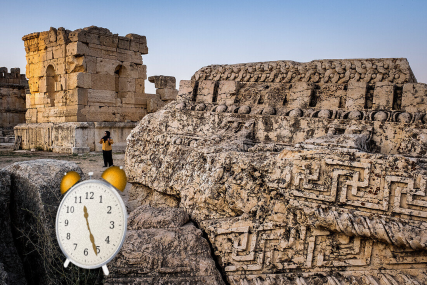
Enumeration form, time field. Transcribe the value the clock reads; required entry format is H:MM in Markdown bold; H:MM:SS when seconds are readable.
**11:26**
